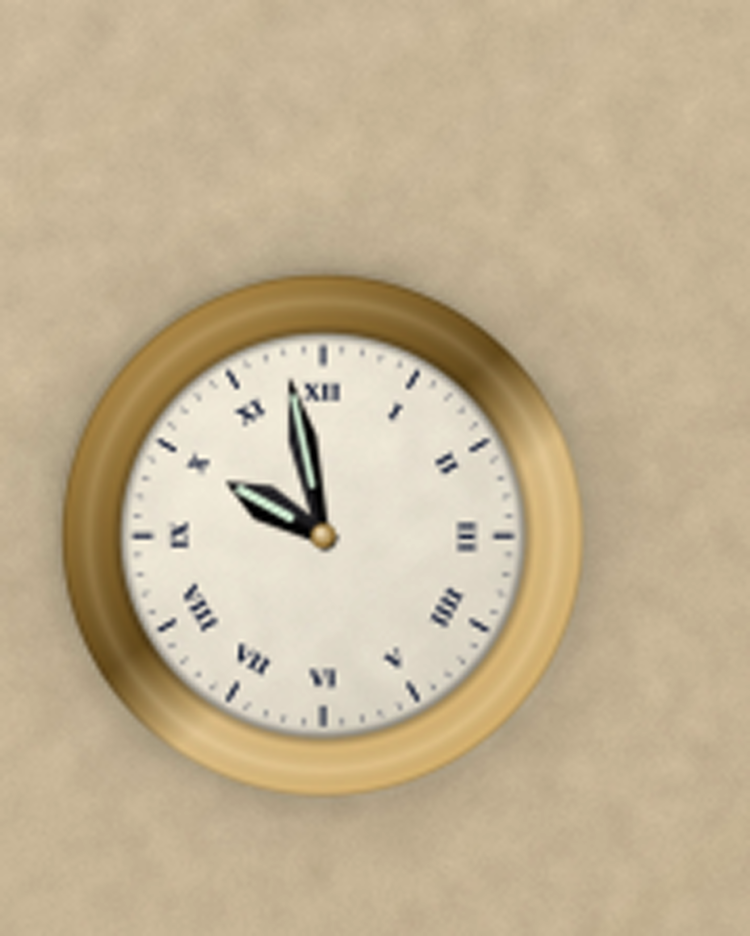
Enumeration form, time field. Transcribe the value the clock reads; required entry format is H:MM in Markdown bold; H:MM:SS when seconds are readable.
**9:58**
